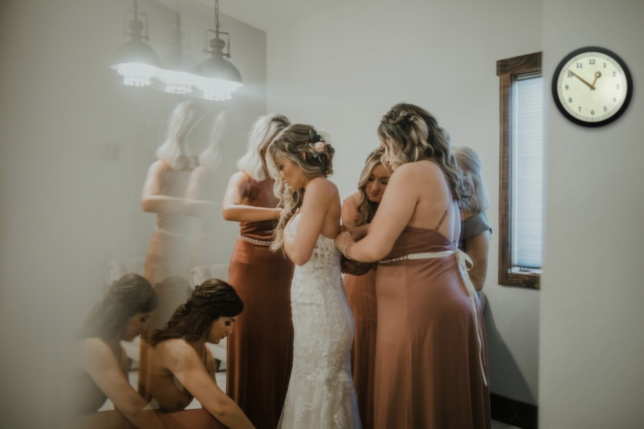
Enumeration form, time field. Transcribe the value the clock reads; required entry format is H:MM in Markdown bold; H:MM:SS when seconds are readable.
**12:51**
